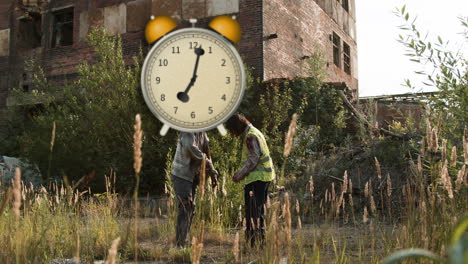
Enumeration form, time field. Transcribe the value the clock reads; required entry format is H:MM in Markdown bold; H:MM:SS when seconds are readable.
**7:02**
